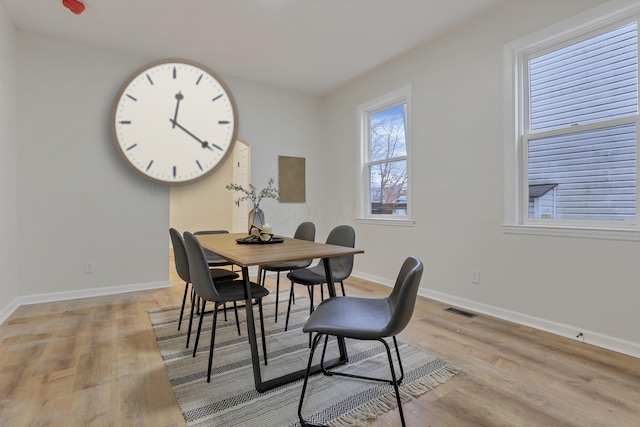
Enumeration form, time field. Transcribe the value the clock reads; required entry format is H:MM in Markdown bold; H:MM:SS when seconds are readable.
**12:21**
